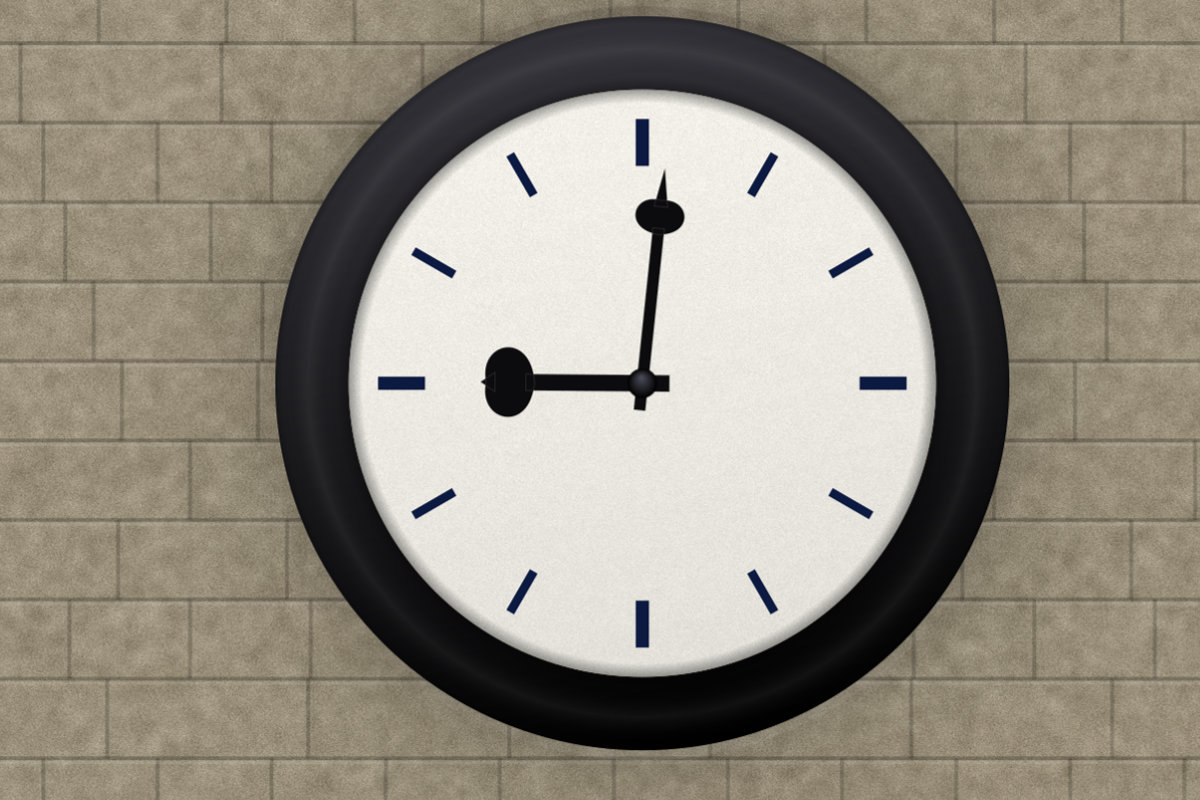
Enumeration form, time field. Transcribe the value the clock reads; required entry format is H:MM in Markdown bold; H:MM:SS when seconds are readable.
**9:01**
